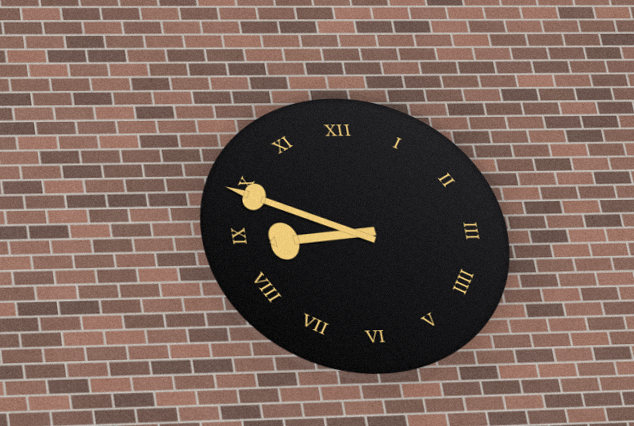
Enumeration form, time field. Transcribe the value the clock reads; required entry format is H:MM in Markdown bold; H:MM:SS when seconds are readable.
**8:49**
